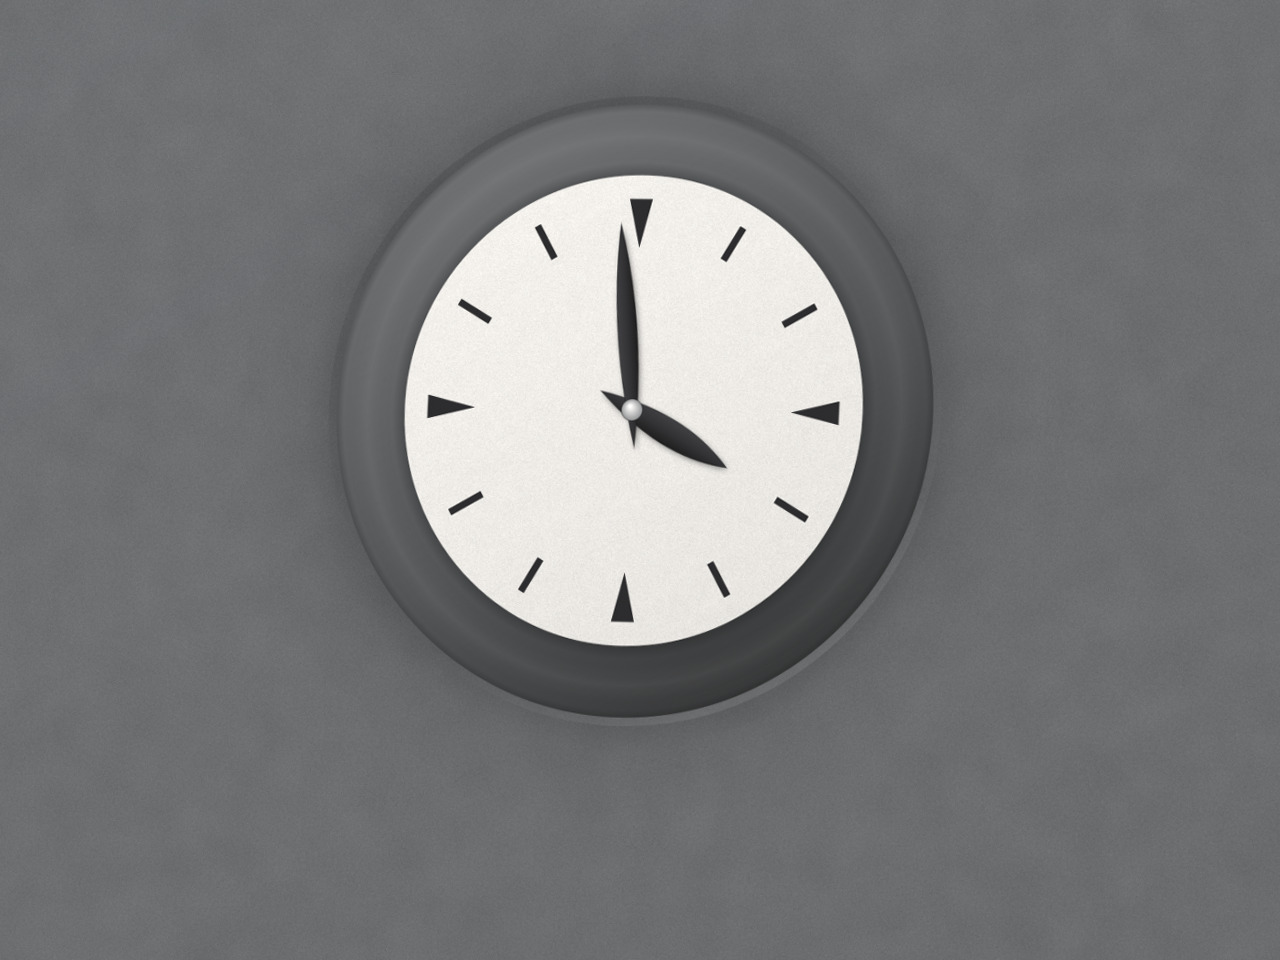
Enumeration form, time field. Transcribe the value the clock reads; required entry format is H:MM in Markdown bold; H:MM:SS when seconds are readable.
**3:59**
